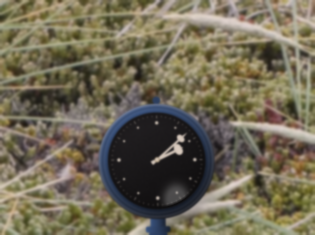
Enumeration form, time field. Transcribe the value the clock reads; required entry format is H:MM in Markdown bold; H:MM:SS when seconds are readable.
**2:08**
